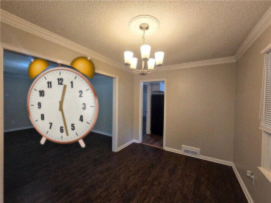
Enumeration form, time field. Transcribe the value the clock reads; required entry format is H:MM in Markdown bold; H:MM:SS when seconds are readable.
**12:28**
